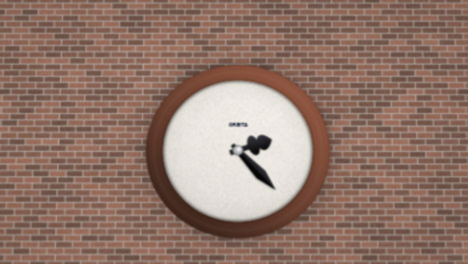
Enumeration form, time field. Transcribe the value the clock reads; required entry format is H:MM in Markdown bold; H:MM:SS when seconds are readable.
**2:23**
